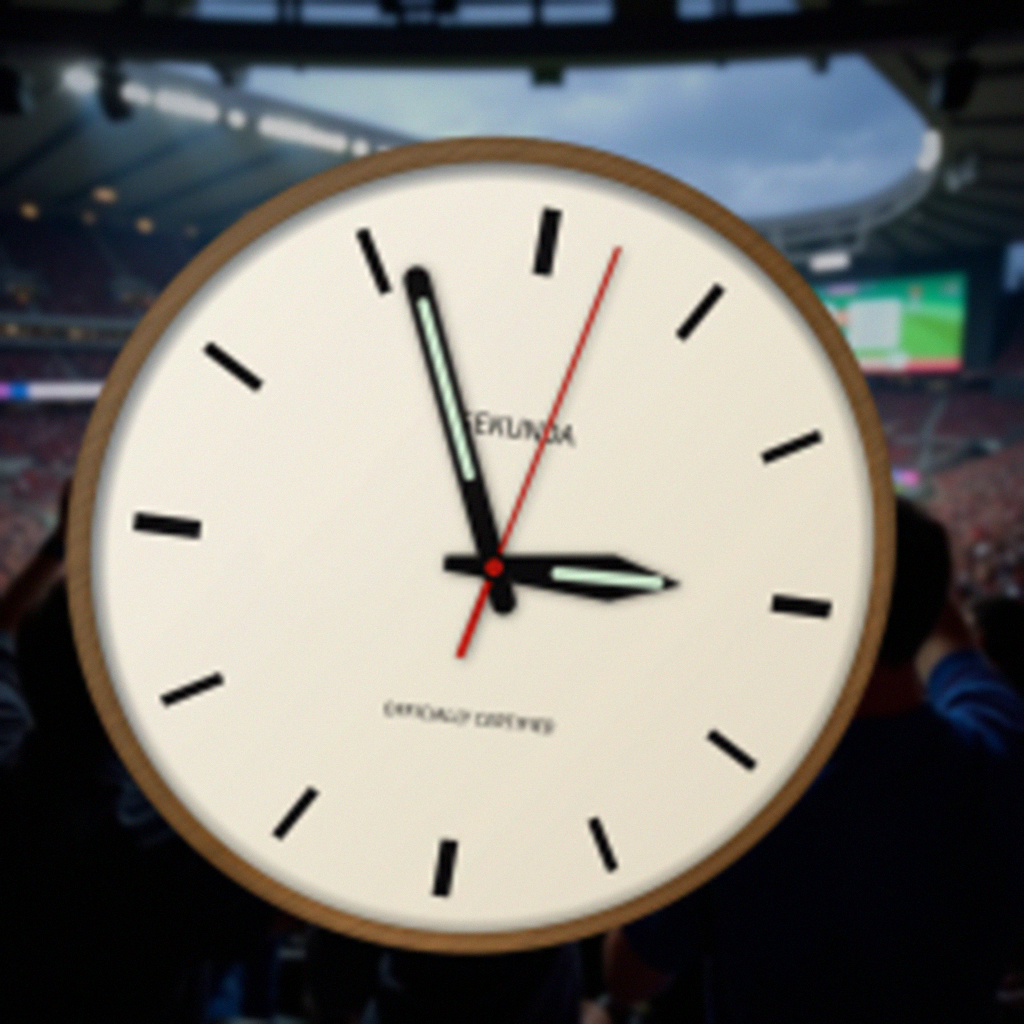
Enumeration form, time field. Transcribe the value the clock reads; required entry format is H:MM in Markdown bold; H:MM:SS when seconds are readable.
**2:56:02**
